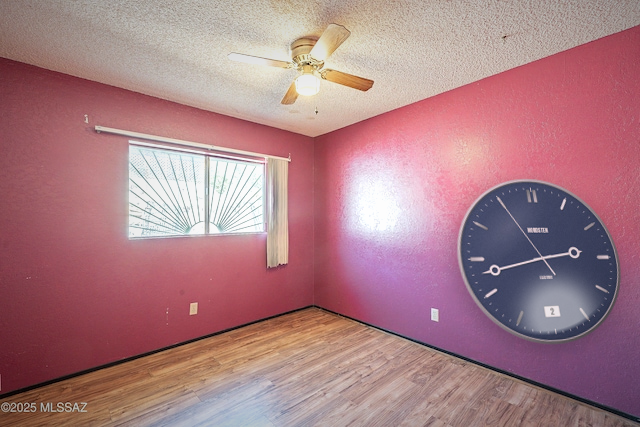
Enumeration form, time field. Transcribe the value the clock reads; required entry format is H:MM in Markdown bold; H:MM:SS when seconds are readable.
**2:42:55**
